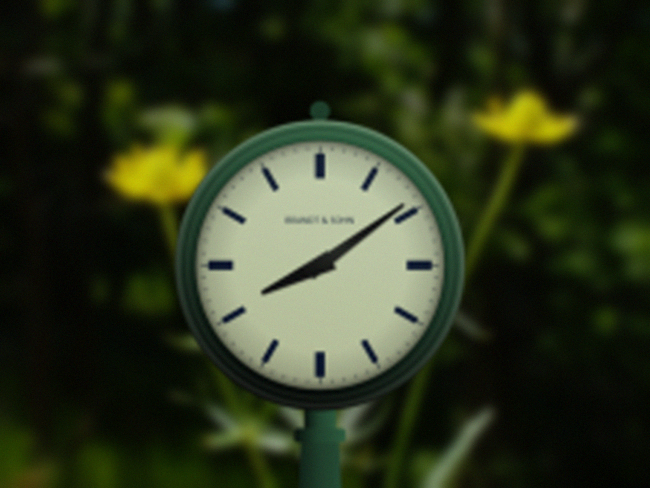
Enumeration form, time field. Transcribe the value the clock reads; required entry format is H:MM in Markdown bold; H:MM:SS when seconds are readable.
**8:09**
